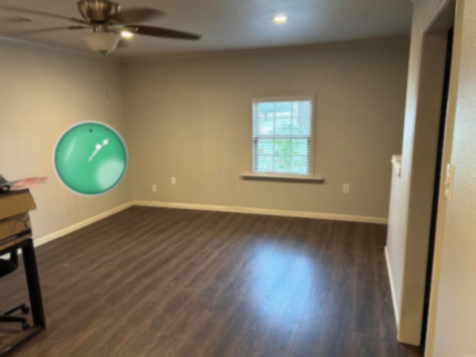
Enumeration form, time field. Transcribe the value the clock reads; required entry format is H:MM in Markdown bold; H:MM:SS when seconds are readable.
**1:07**
